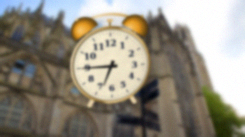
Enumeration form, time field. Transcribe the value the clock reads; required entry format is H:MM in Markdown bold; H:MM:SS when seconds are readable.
**6:45**
